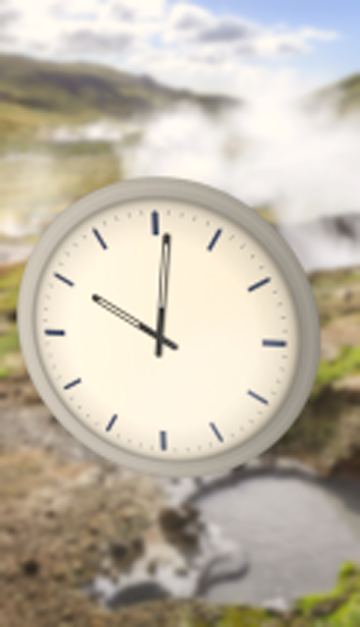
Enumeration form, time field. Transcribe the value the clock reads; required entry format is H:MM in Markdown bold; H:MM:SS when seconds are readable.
**10:01**
